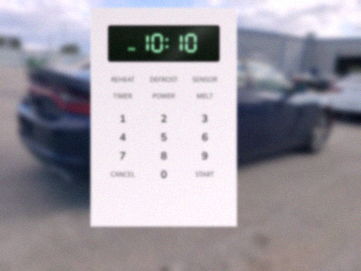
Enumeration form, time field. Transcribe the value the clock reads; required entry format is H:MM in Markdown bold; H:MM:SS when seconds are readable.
**10:10**
